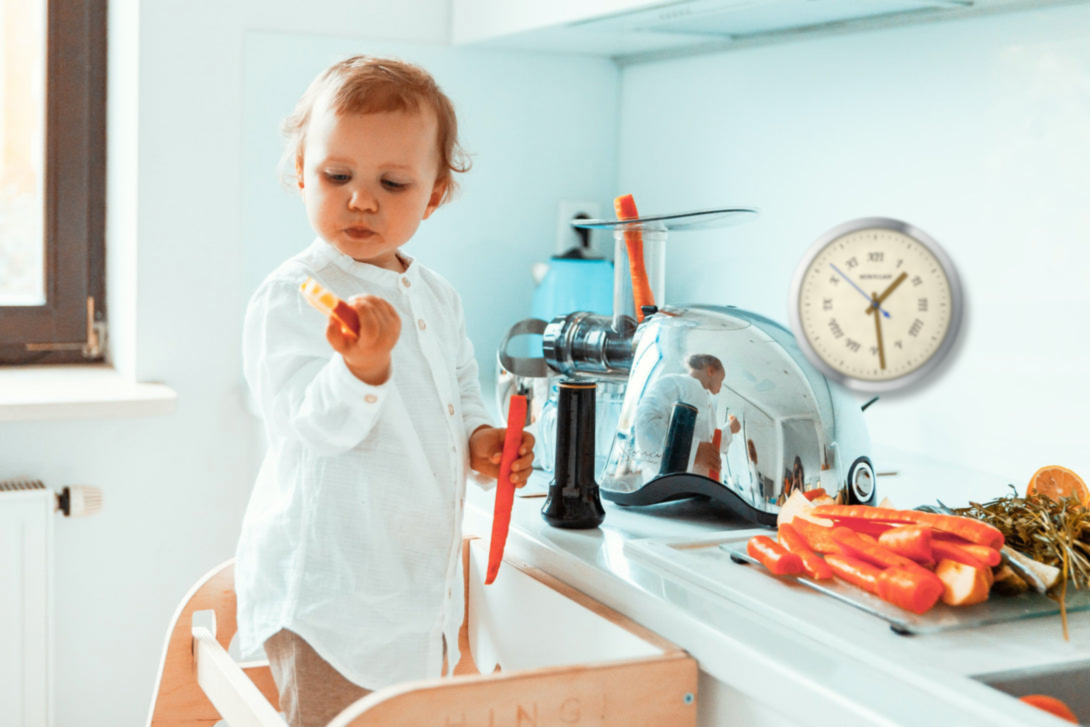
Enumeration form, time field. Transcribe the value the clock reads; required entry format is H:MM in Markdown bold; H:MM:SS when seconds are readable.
**1:28:52**
